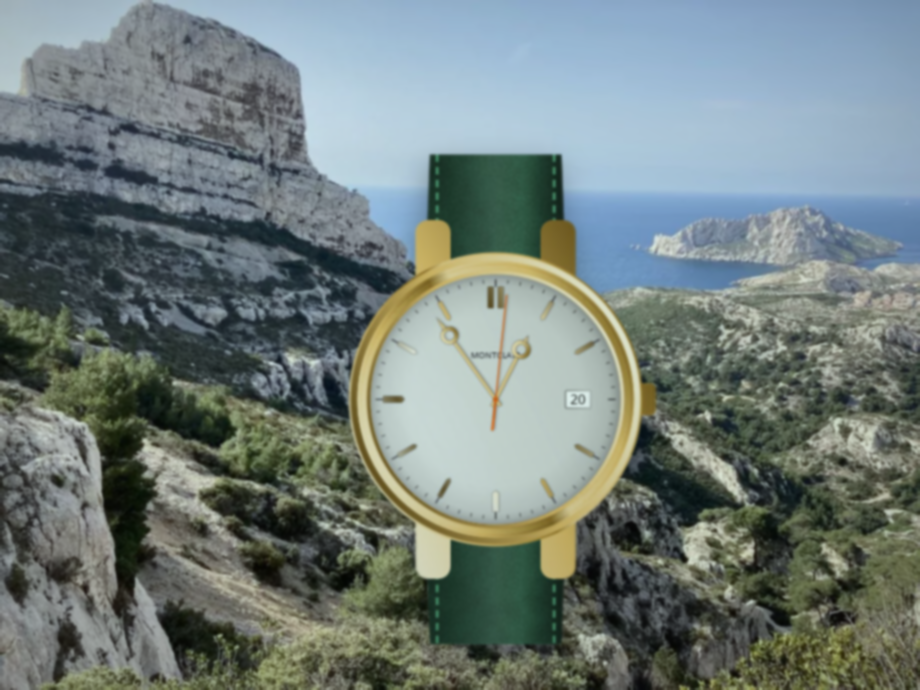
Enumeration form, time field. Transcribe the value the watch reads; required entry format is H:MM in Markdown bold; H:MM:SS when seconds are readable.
**12:54:01**
